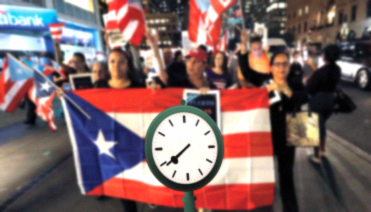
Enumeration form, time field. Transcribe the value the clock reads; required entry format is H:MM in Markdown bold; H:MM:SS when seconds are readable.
**7:39**
